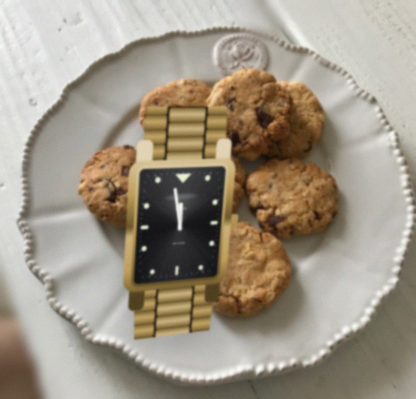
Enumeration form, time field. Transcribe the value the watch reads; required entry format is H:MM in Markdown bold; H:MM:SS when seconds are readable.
**11:58**
